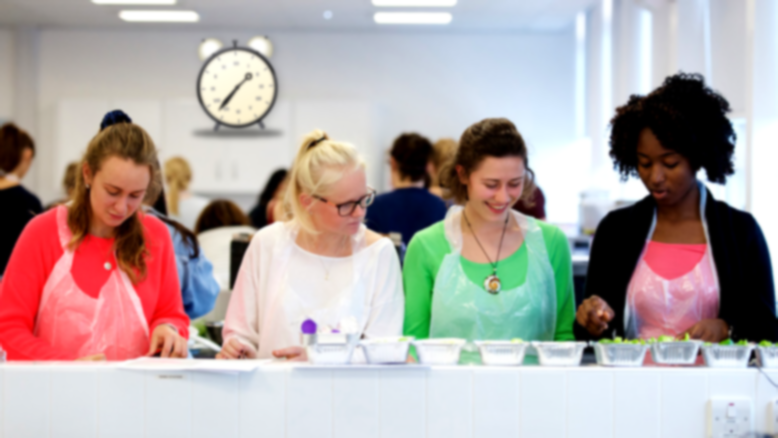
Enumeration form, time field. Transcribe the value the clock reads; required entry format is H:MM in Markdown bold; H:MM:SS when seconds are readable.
**1:37**
